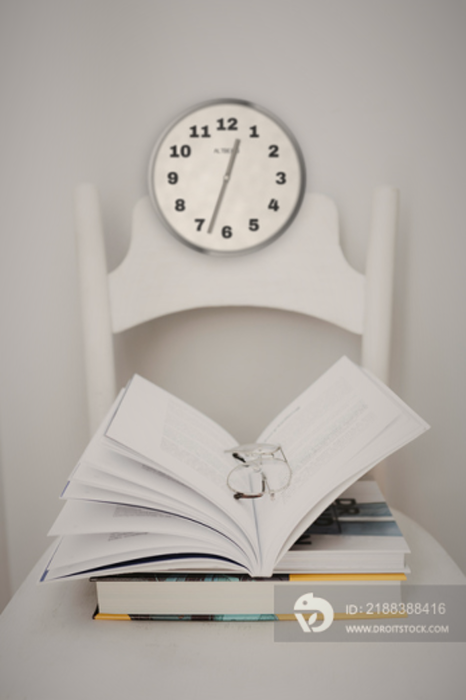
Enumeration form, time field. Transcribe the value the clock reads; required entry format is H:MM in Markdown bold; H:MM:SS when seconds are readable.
**12:33**
